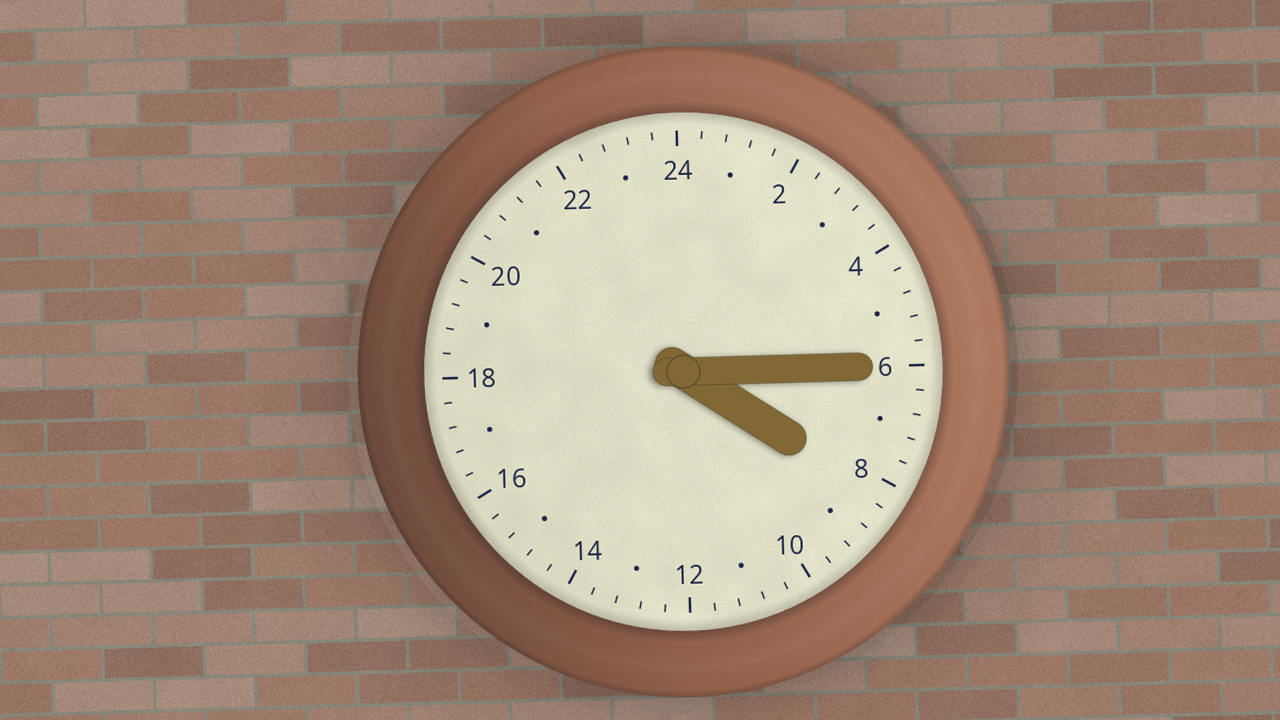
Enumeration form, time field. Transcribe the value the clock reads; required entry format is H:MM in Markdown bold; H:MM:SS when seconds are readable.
**8:15**
